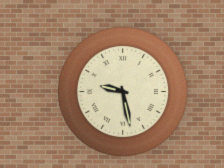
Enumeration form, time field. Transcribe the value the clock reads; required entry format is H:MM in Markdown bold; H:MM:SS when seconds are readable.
**9:28**
